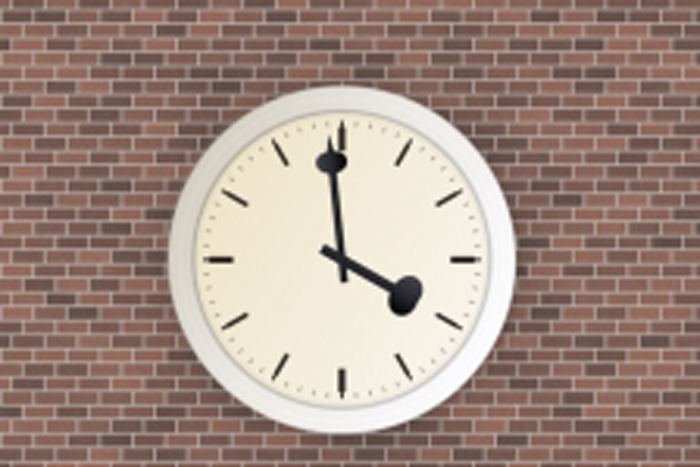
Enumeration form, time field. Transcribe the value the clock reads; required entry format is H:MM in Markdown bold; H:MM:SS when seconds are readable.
**3:59**
